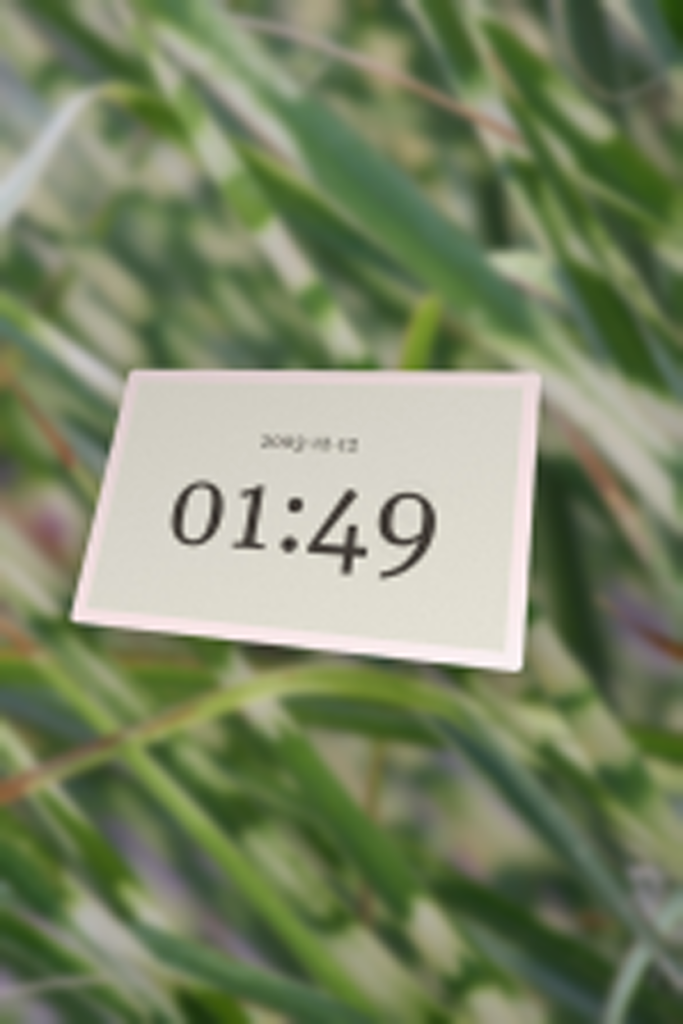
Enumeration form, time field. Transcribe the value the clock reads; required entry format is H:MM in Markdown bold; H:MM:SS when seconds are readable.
**1:49**
